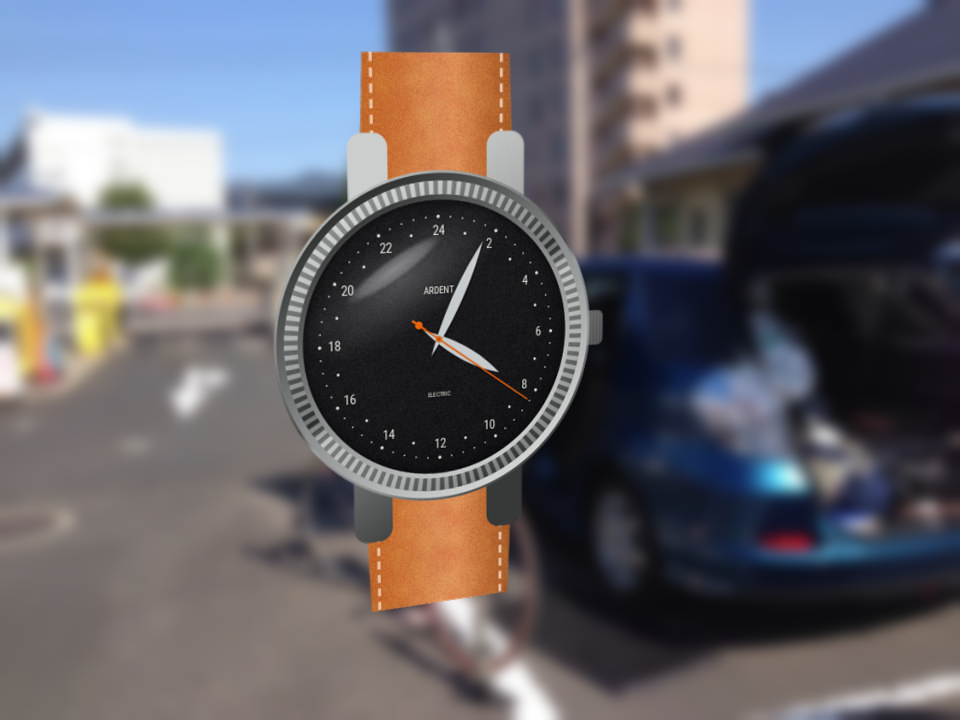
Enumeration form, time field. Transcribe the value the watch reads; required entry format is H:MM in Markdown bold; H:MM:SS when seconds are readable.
**8:04:21**
